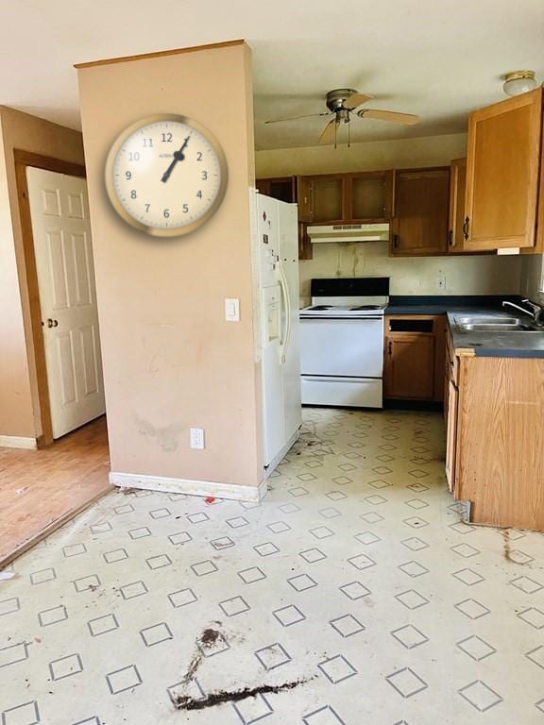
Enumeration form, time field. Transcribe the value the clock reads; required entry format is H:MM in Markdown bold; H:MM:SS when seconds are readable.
**1:05**
